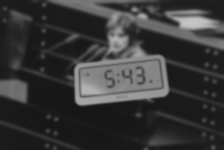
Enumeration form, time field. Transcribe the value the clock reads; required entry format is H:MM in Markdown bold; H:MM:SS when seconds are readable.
**5:43**
